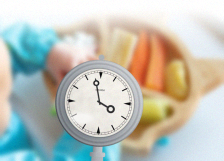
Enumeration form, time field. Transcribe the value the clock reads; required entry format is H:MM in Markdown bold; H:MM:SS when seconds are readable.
**3:58**
